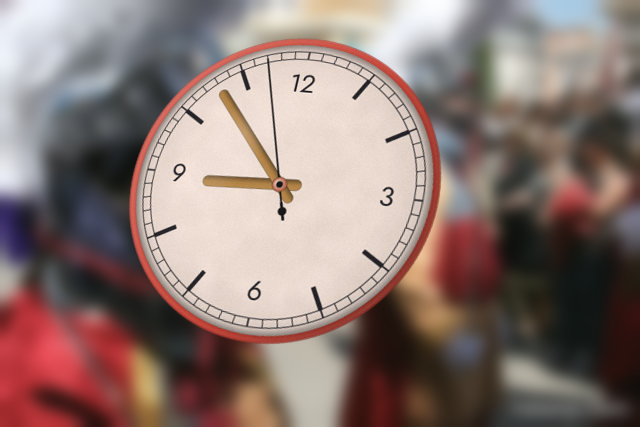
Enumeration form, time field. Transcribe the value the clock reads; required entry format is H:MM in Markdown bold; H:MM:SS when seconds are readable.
**8:52:57**
